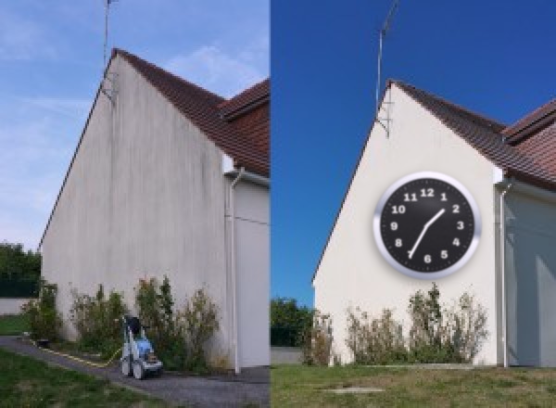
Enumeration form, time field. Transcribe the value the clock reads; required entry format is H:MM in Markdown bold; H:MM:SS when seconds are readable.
**1:35**
